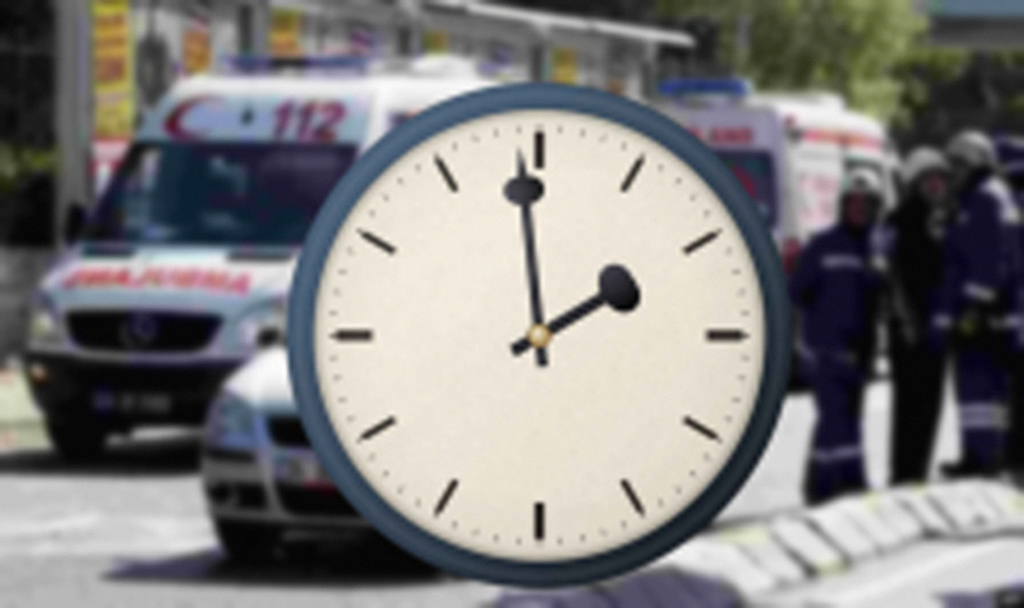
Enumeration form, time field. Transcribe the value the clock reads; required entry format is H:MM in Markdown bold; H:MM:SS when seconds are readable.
**1:59**
